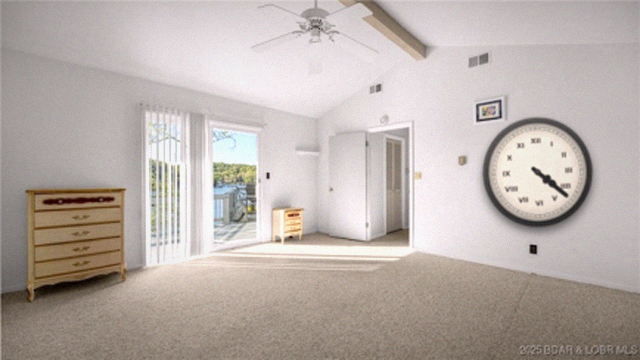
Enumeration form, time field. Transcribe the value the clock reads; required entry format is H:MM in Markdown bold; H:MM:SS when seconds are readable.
**4:22**
